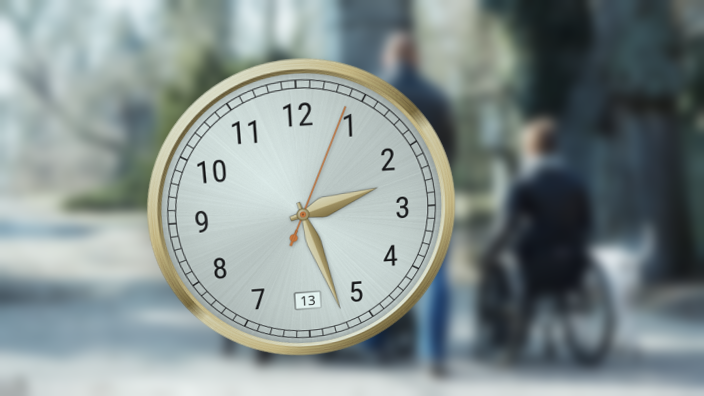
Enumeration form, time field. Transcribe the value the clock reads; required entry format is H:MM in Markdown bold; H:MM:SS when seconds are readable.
**2:27:04**
